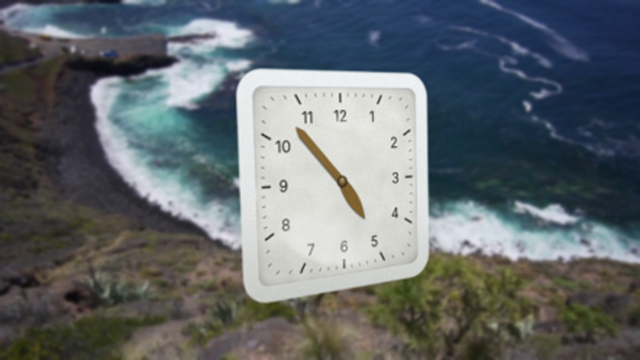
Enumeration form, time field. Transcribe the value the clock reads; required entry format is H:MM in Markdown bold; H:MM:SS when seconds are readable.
**4:53**
